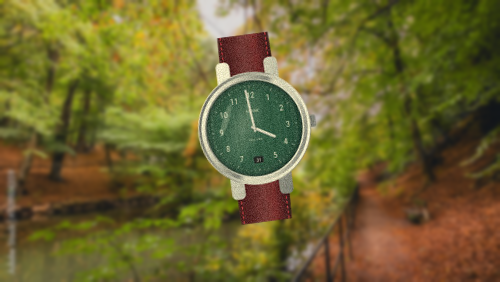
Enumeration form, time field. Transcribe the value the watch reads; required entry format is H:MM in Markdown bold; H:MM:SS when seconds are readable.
**3:59**
